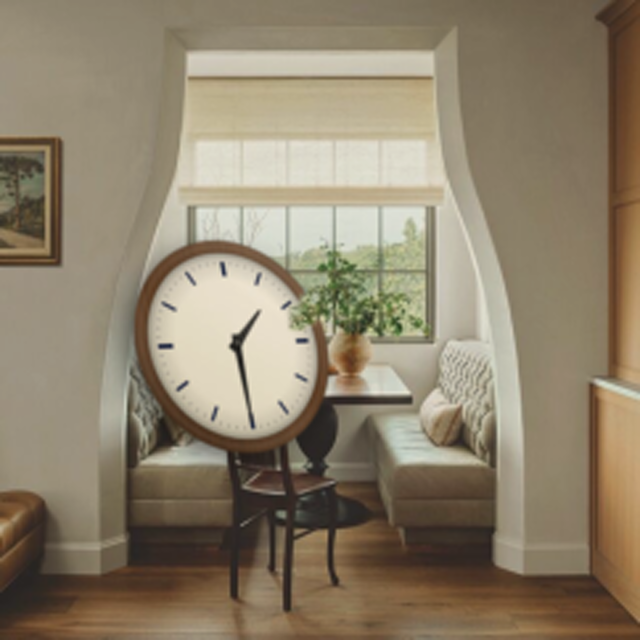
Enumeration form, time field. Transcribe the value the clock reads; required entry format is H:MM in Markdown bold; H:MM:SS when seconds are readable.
**1:30**
